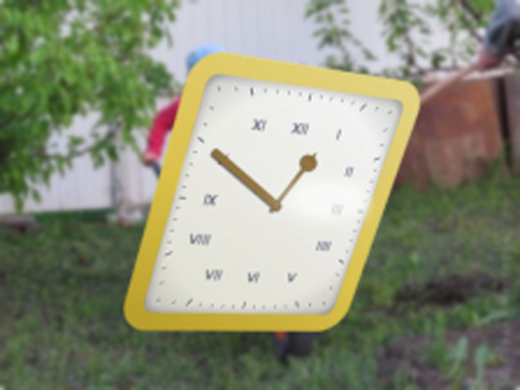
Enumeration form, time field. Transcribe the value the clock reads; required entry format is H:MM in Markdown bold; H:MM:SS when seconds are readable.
**12:50**
